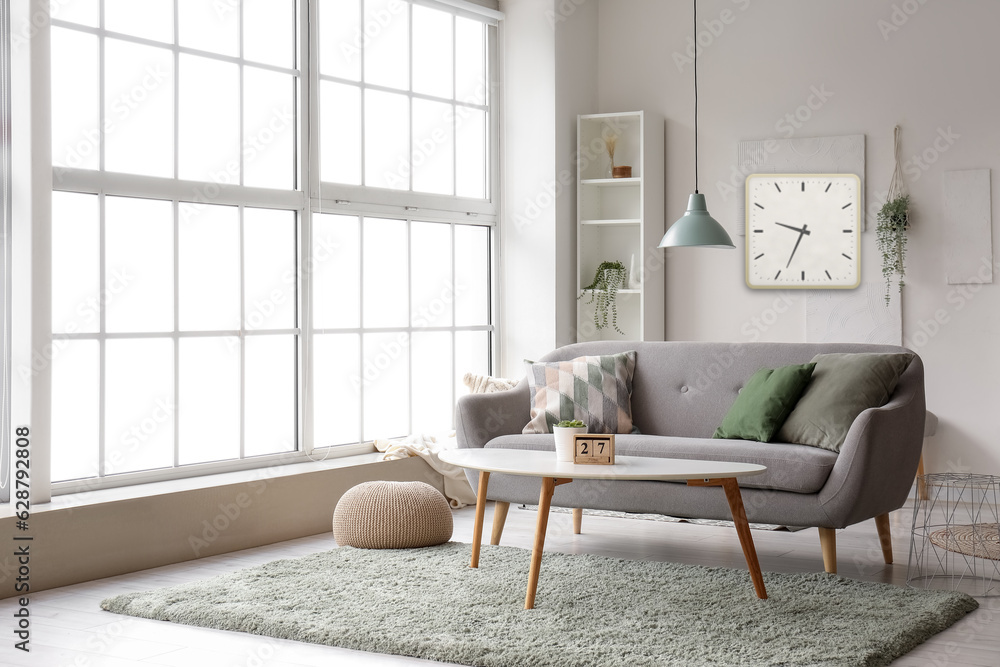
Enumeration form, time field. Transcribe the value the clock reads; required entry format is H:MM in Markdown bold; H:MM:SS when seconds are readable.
**9:34**
